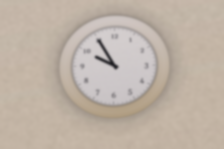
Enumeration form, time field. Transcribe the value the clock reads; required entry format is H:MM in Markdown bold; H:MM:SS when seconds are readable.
**9:55**
